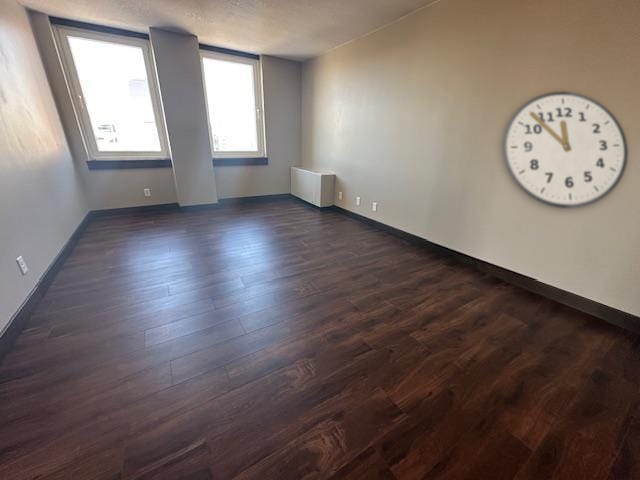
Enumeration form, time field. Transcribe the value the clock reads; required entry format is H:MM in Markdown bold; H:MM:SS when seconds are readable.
**11:53**
